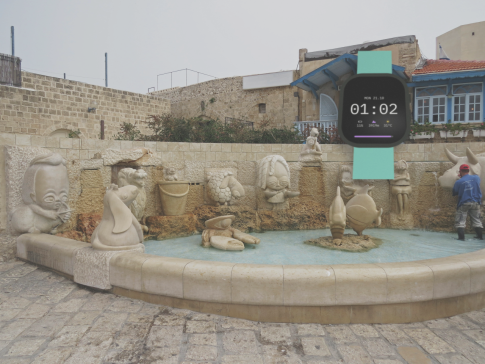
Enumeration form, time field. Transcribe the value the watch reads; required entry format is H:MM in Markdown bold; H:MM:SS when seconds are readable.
**1:02**
